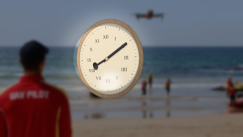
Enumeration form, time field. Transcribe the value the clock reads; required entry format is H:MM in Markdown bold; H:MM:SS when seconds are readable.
**8:10**
